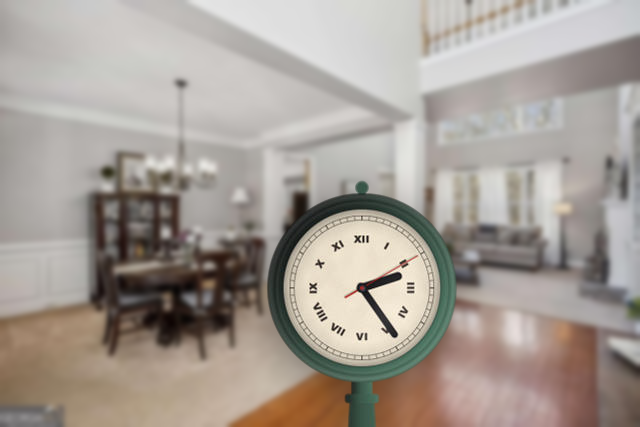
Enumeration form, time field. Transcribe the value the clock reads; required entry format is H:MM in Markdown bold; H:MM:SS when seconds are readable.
**2:24:10**
